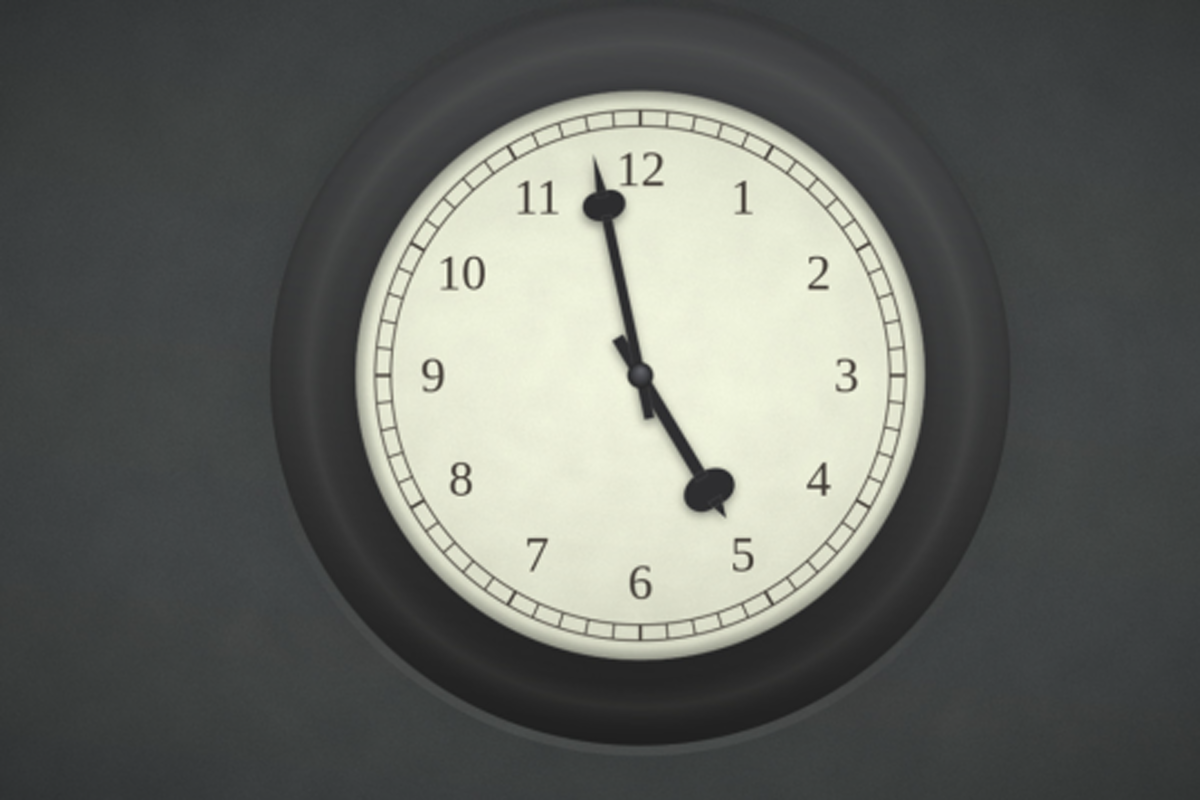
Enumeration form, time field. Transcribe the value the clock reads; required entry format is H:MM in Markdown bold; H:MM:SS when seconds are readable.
**4:58**
